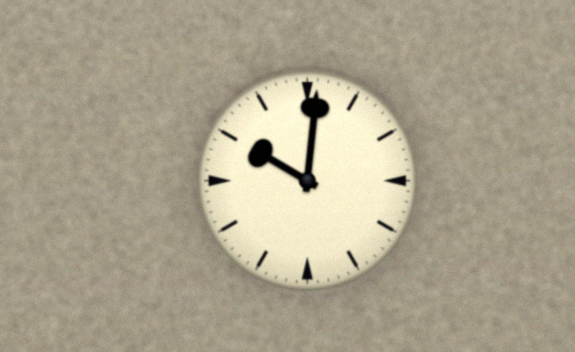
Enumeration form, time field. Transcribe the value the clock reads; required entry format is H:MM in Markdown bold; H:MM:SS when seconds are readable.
**10:01**
